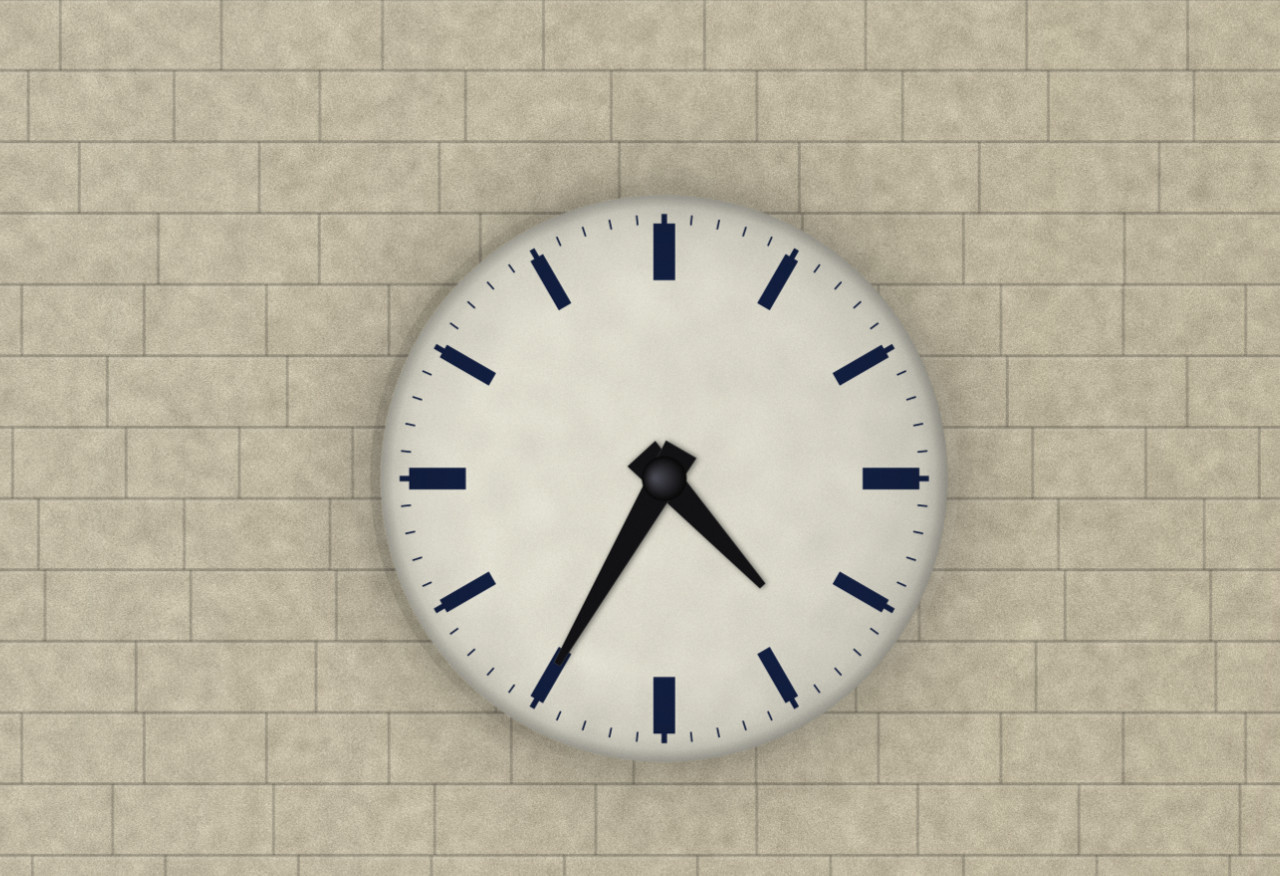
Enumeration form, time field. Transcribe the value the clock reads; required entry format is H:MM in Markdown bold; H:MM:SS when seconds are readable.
**4:35**
